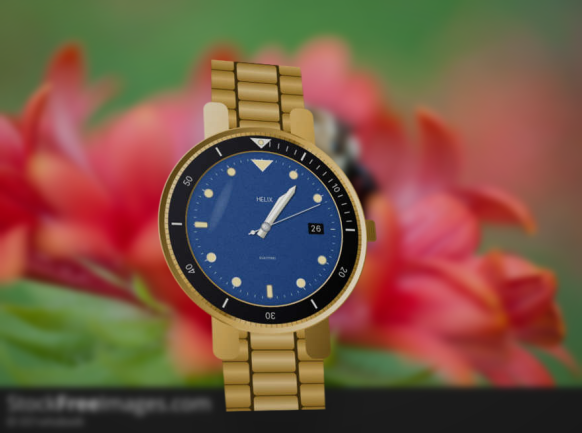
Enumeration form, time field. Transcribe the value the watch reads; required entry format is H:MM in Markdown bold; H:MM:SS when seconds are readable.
**1:06:11**
